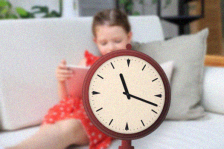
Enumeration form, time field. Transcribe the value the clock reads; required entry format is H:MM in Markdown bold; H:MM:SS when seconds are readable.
**11:18**
